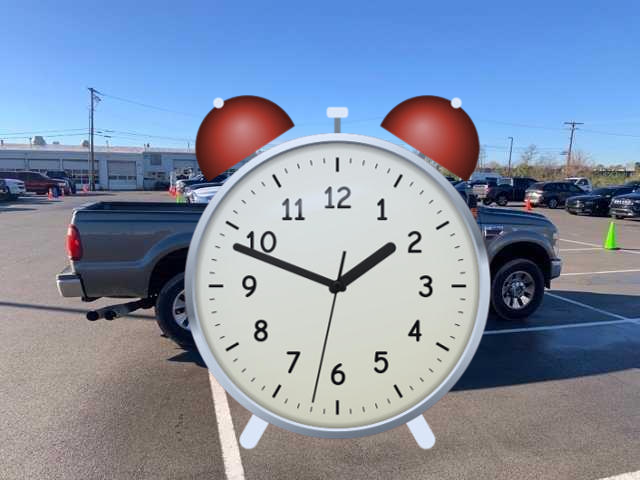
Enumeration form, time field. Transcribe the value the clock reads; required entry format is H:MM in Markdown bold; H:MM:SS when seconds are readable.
**1:48:32**
